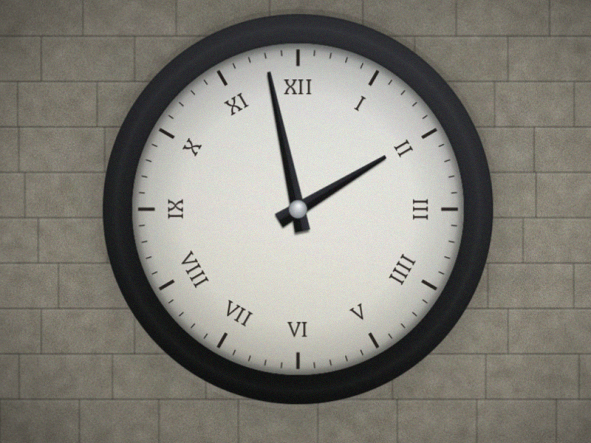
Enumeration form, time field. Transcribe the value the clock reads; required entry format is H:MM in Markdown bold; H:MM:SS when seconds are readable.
**1:58**
